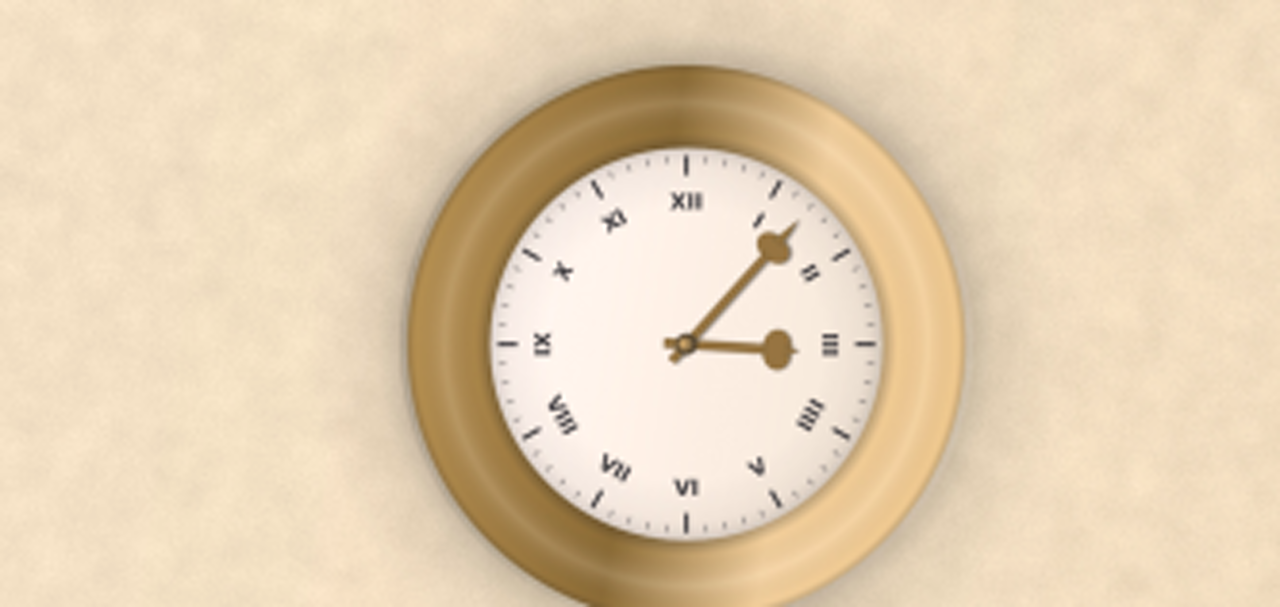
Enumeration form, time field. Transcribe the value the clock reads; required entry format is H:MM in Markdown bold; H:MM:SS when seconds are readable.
**3:07**
